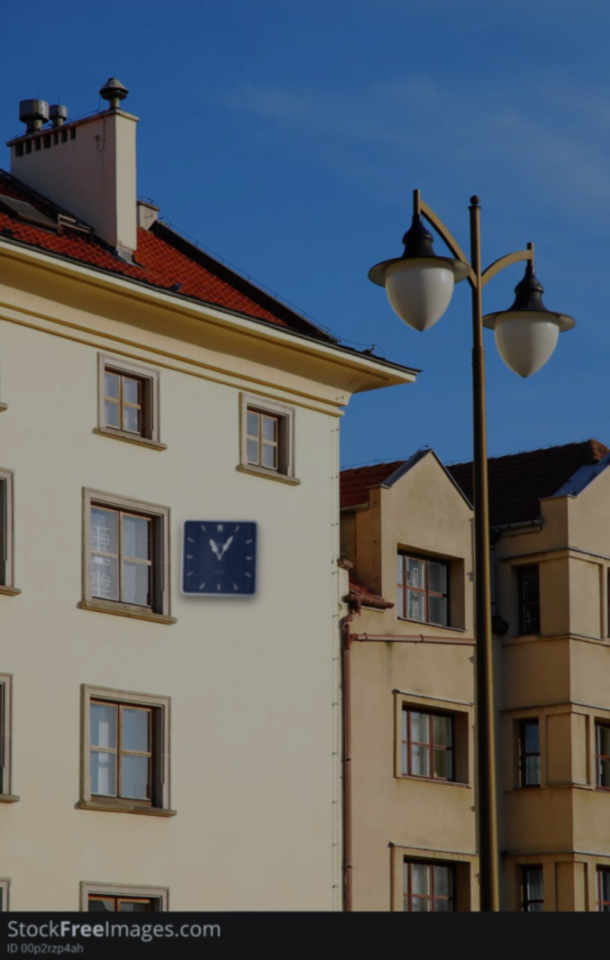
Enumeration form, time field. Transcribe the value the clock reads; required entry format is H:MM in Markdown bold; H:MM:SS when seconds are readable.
**11:05**
